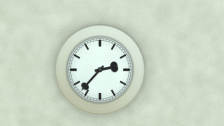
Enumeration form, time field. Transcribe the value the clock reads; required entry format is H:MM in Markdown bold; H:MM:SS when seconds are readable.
**2:37**
